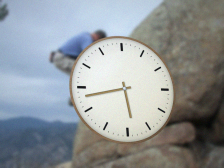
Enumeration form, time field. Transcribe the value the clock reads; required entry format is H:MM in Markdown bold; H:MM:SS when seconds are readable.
**5:43**
